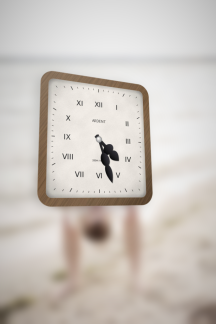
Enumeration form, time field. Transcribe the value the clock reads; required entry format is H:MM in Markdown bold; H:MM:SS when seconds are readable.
**4:27**
